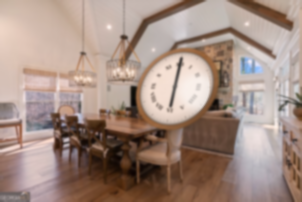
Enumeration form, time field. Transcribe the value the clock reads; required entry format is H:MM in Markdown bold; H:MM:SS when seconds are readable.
**6:00**
